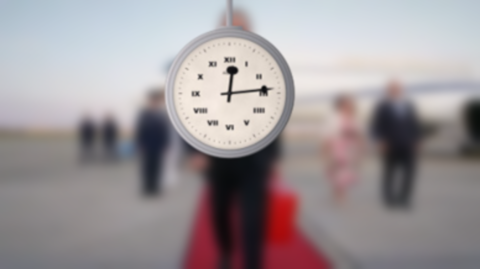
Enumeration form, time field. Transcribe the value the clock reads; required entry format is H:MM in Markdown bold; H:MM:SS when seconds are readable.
**12:14**
